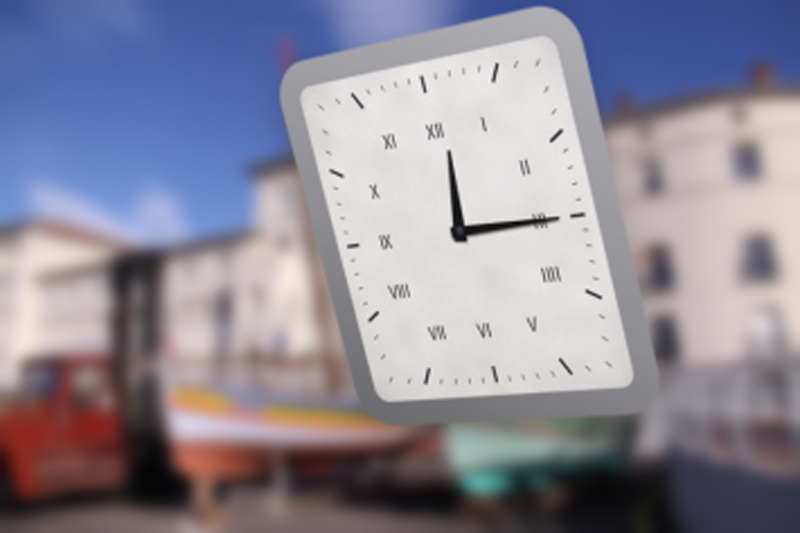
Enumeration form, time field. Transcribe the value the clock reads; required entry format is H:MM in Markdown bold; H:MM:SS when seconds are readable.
**12:15**
